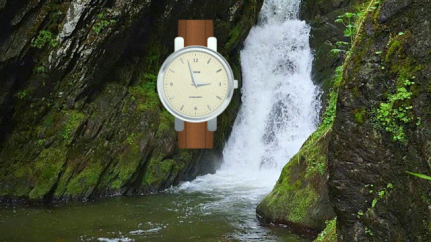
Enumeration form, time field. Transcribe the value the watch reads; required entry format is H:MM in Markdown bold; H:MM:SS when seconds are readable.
**2:57**
